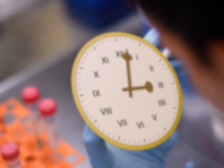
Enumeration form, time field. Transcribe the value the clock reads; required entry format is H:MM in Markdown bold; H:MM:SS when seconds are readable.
**3:02**
